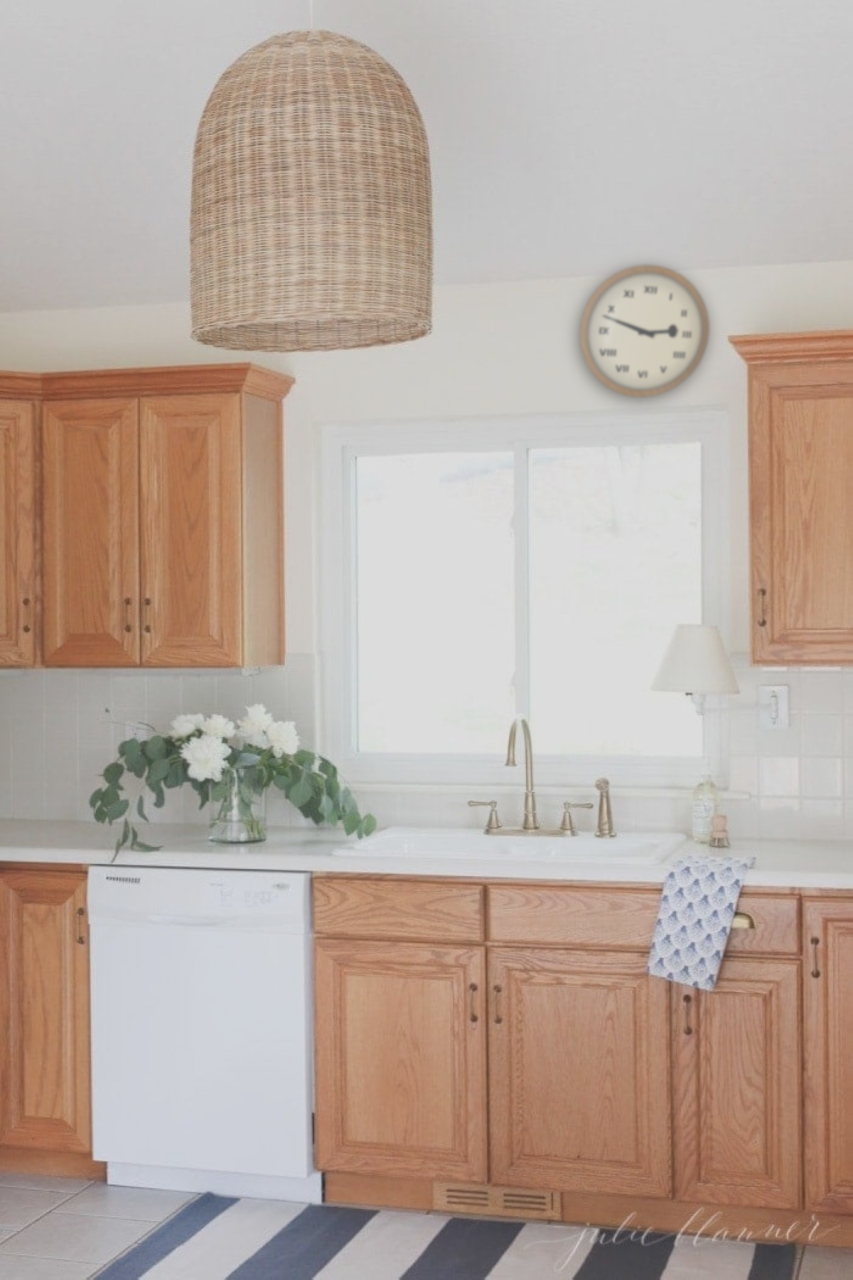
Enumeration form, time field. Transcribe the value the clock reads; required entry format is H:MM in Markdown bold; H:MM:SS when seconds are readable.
**2:48**
